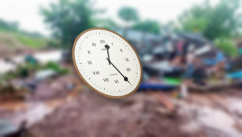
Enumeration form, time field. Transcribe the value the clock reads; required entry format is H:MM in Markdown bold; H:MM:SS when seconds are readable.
**12:25**
